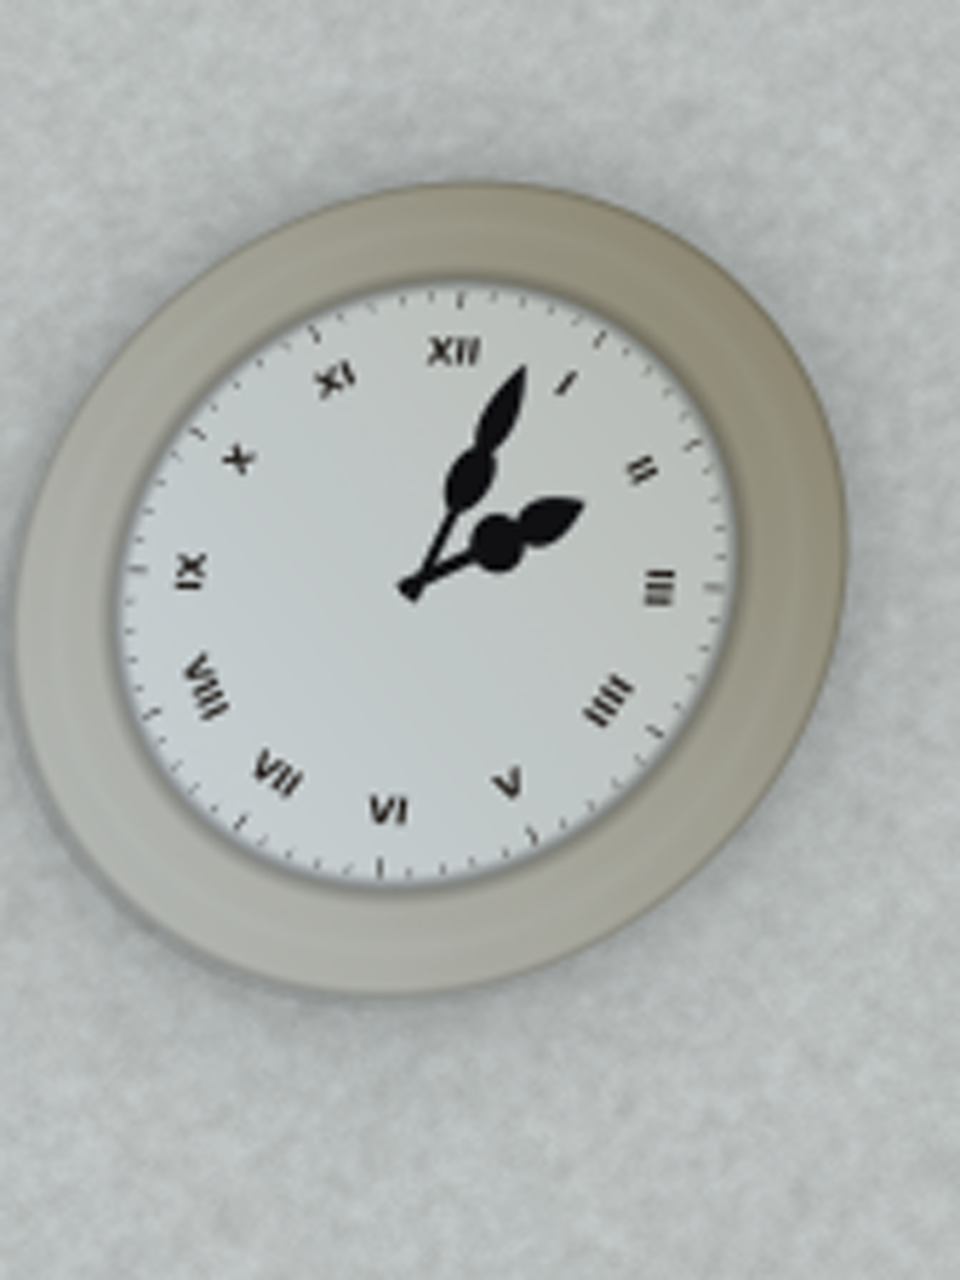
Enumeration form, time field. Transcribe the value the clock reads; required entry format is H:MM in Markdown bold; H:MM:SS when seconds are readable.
**2:03**
